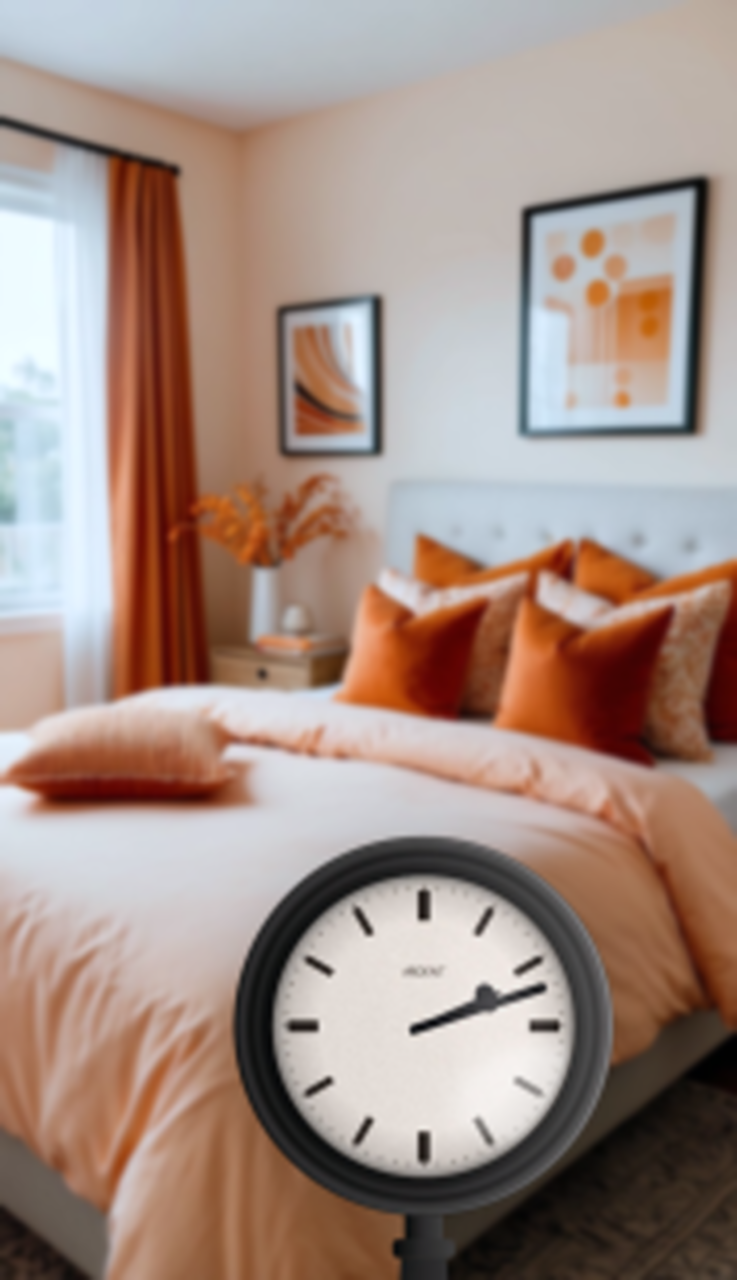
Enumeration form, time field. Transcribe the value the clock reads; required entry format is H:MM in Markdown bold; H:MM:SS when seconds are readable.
**2:12**
